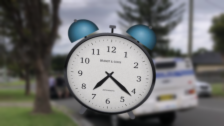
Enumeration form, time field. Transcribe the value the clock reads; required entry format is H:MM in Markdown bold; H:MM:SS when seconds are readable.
**7:22**
